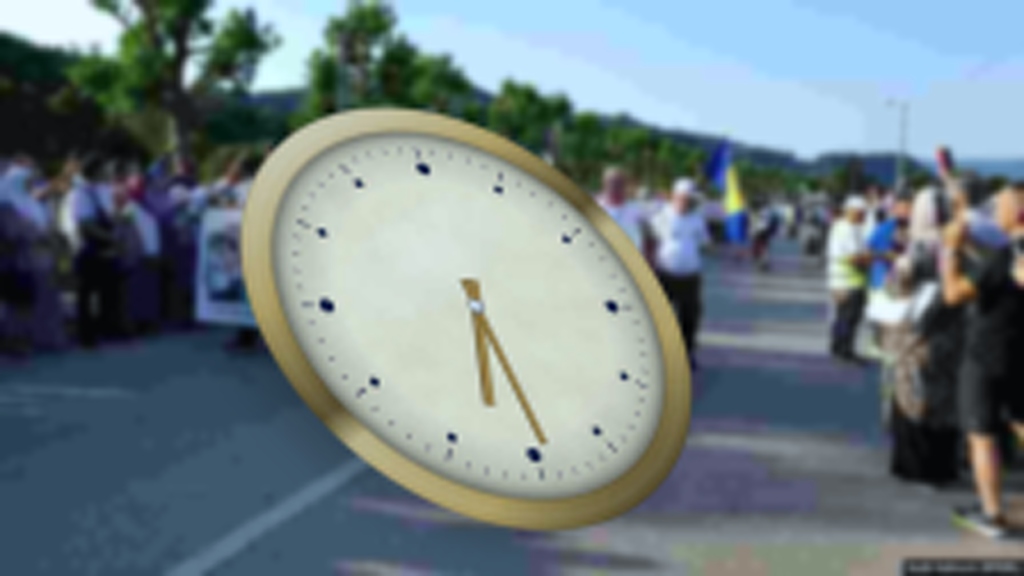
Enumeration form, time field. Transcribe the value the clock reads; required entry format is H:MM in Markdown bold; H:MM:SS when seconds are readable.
**6:29**
